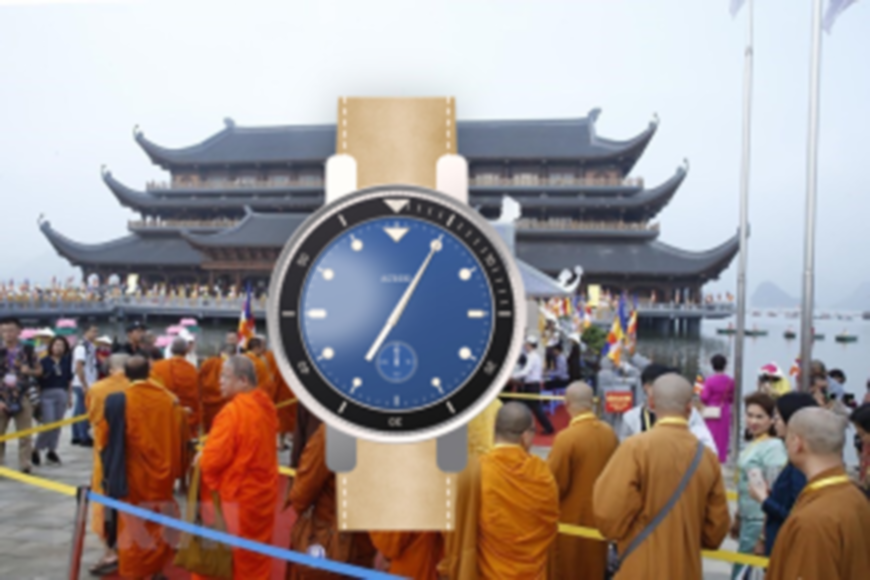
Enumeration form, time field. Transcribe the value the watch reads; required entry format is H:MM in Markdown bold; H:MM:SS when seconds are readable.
**7:05**
